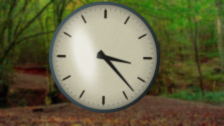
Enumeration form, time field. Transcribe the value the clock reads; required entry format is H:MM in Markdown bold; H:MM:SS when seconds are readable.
**3:23**
